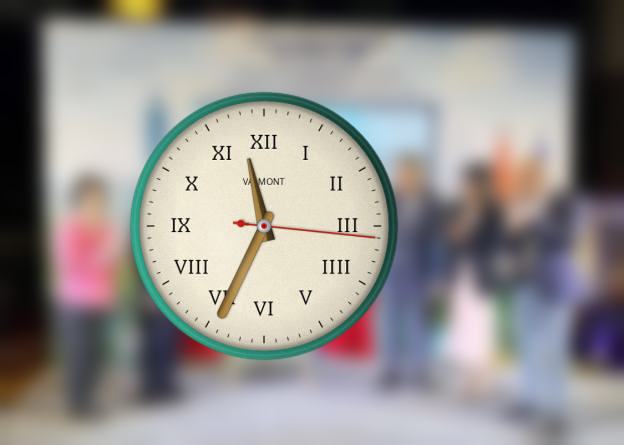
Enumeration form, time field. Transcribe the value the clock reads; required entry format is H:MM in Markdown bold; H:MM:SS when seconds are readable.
**11:34:16**
